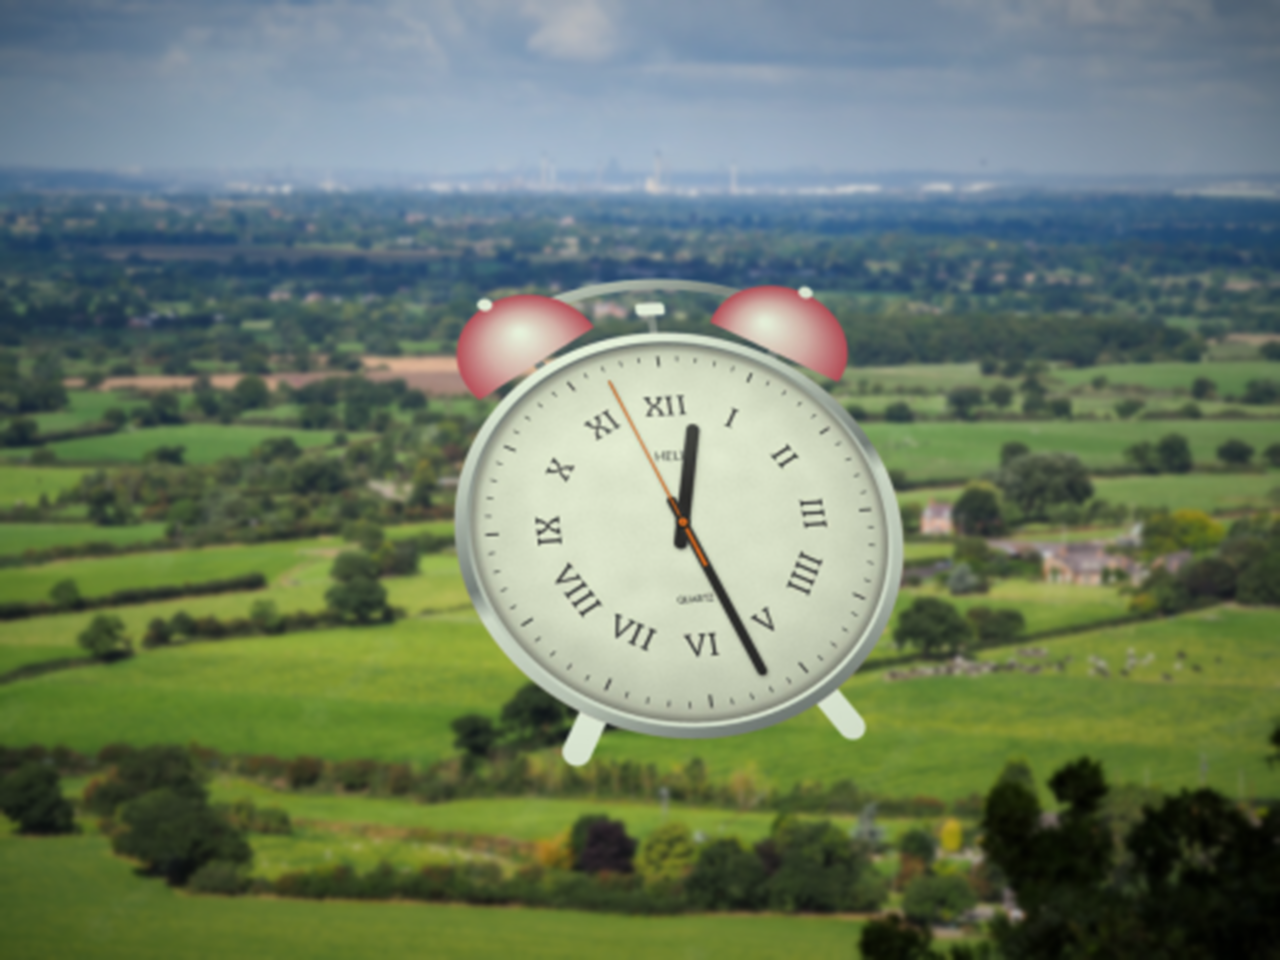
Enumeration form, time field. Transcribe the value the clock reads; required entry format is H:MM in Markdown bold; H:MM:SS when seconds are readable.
**12:26:57**
